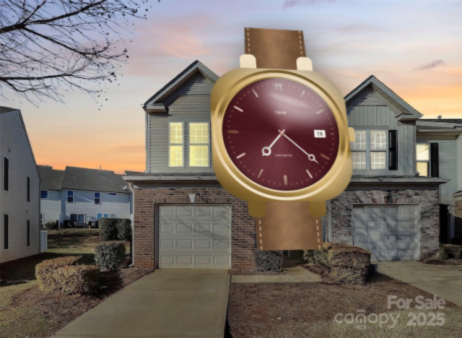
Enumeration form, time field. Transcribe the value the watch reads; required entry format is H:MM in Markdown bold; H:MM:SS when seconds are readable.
**7:22**
